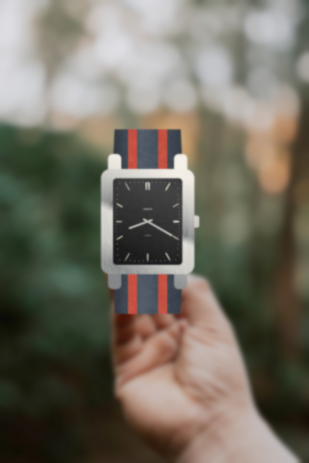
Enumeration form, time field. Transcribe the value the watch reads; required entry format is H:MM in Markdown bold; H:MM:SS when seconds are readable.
**8:20**
